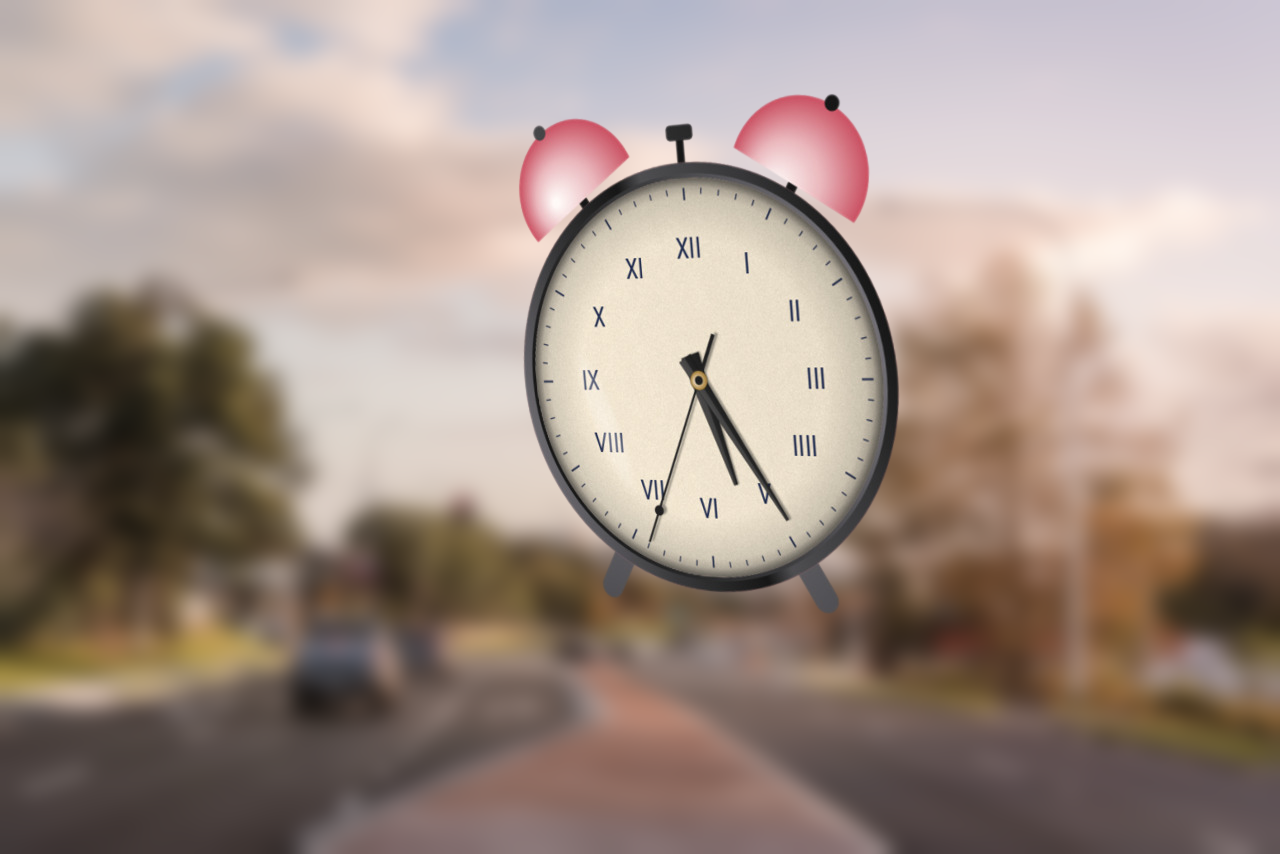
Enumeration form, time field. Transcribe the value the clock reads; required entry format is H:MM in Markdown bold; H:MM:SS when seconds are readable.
**5:24:34**
